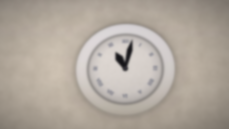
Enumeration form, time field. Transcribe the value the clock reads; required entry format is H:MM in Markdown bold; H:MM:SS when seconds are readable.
**11:02**
